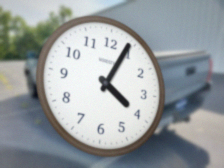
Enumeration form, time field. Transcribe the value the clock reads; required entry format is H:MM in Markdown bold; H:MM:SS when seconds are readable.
**4:04**
